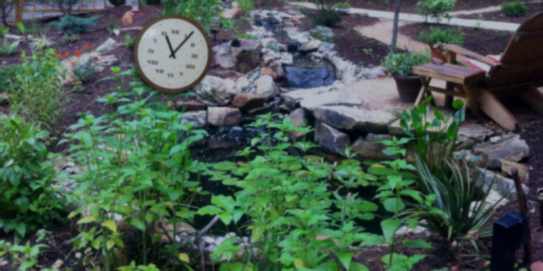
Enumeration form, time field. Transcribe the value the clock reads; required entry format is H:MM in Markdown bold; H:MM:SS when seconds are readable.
**11:06**
